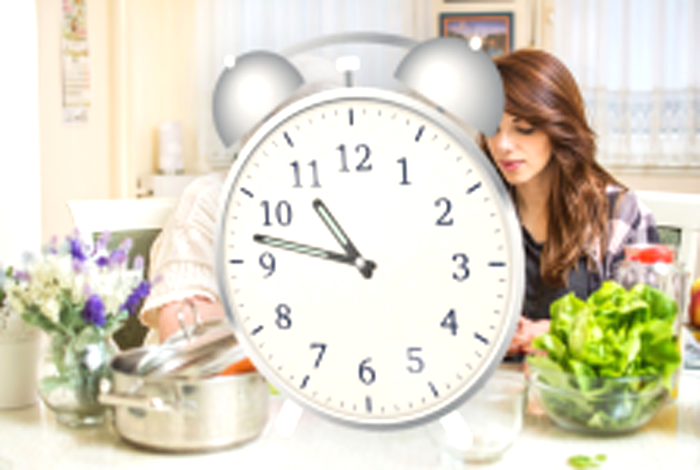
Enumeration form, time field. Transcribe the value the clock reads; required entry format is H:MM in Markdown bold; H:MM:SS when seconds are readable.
**10:47**
